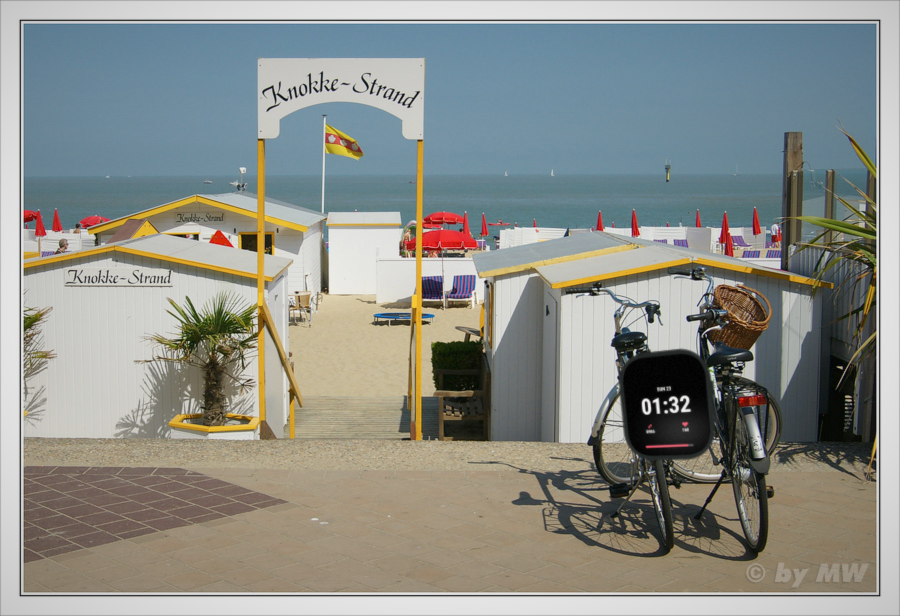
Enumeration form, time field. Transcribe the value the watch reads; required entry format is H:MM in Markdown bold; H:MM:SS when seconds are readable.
**1:32**
